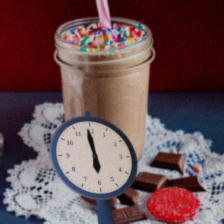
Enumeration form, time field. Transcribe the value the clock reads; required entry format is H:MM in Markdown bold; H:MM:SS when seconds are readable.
**5:59**
